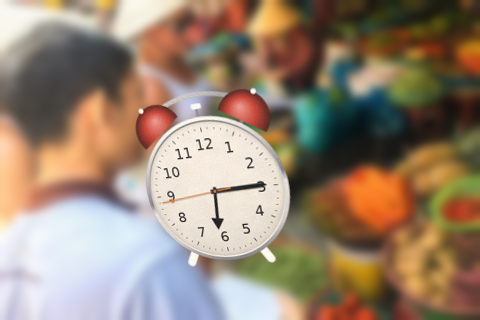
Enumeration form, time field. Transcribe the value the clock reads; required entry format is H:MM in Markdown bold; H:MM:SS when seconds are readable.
**6:14:44**
